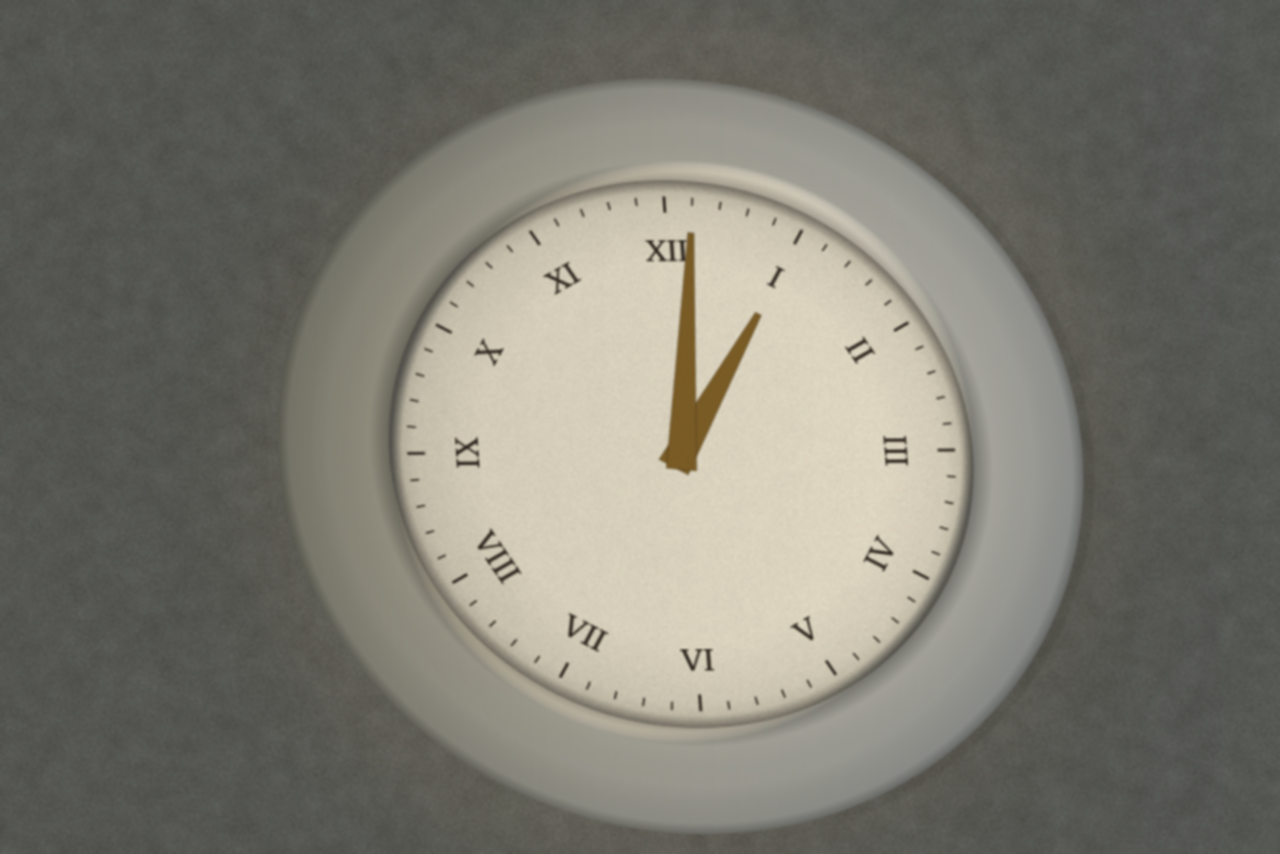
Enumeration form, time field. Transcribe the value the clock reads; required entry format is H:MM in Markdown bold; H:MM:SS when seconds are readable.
**1:01**
